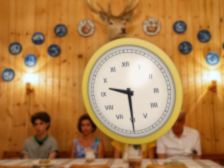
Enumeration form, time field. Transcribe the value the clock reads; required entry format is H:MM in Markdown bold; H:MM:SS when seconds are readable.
**9:30**
